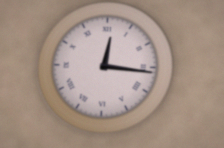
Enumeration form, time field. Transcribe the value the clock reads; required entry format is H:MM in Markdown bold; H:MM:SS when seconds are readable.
**12:16**
